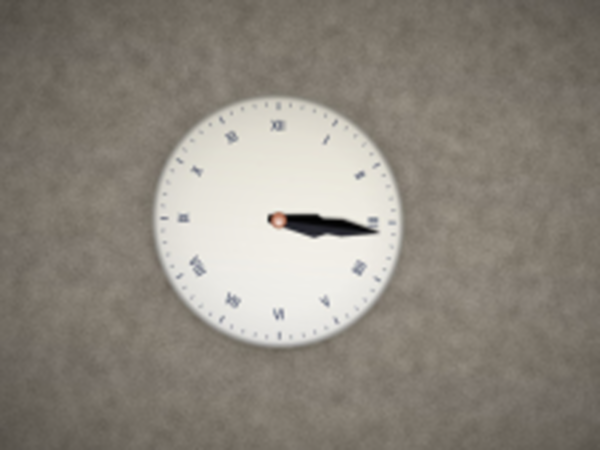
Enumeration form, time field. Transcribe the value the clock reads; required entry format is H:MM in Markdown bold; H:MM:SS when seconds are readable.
**3:16**
